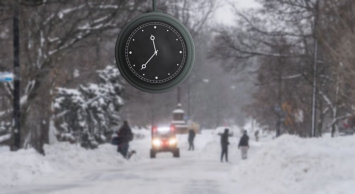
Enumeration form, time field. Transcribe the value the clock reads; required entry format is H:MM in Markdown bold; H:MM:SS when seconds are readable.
**11:37**
